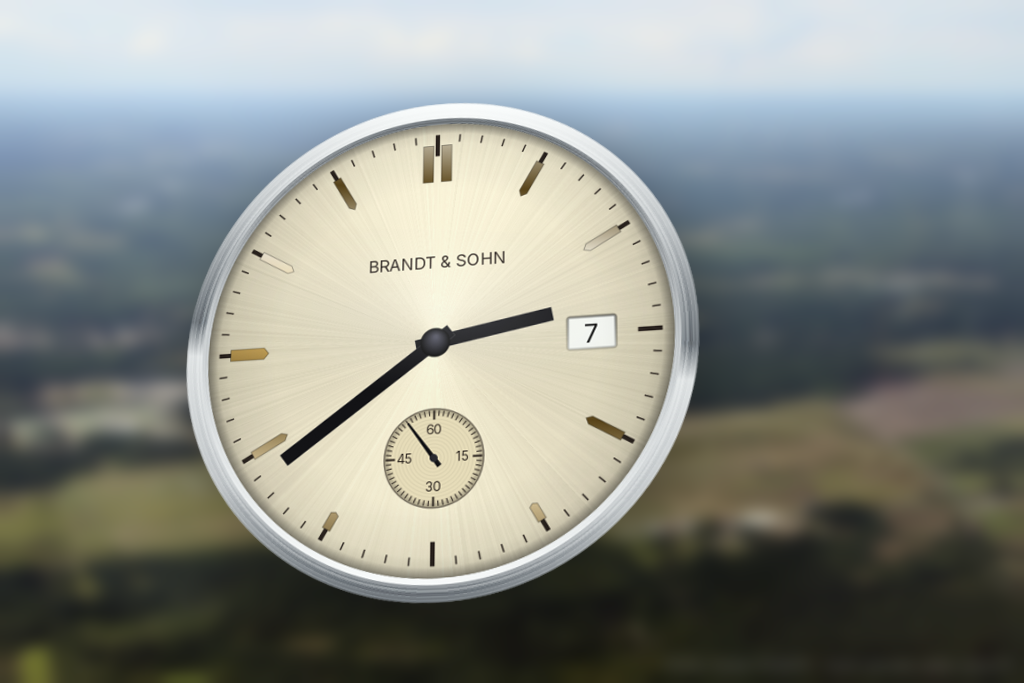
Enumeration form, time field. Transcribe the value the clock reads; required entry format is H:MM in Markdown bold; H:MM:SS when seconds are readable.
**2:38:54**
